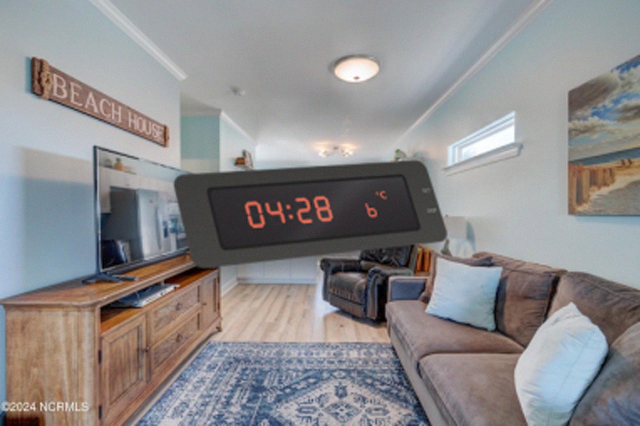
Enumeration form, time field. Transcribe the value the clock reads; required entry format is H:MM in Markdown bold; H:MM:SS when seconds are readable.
**4:28**
